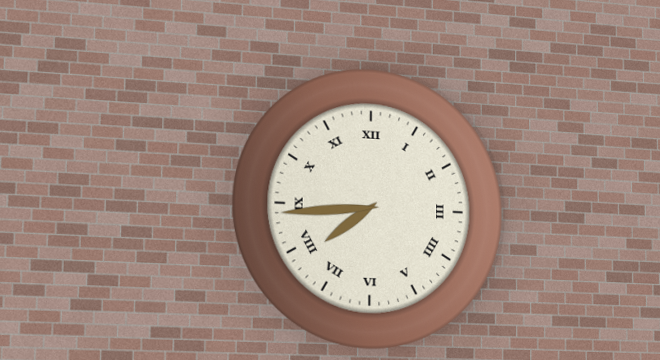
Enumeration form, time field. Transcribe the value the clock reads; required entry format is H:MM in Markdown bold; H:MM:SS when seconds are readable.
**7:44**
